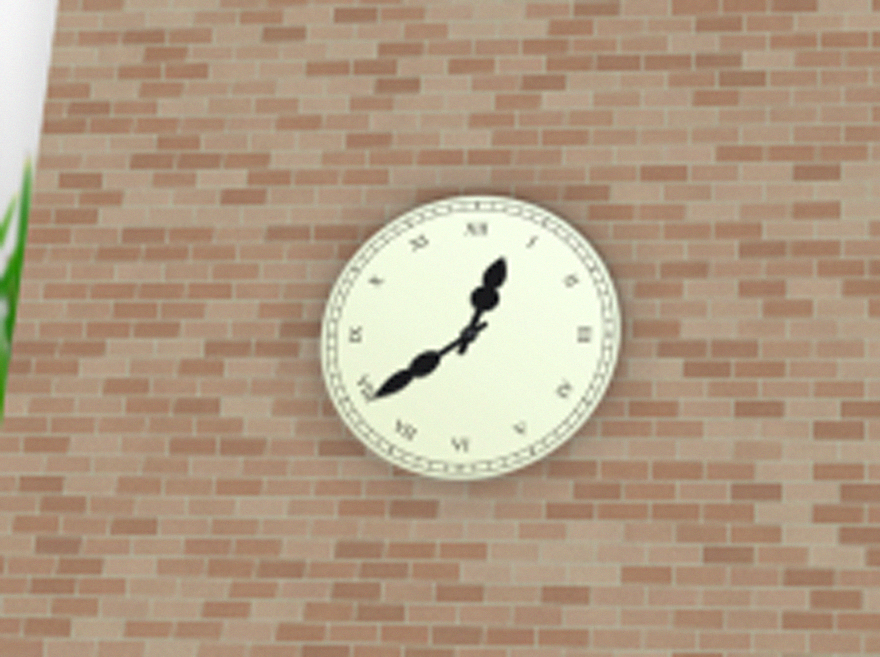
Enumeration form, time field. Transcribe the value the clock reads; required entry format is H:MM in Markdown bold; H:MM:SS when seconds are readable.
**12:39**
